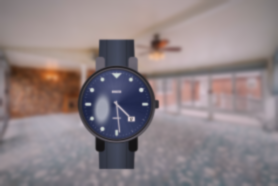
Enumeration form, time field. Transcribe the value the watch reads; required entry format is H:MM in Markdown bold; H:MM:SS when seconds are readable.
**4:29**
